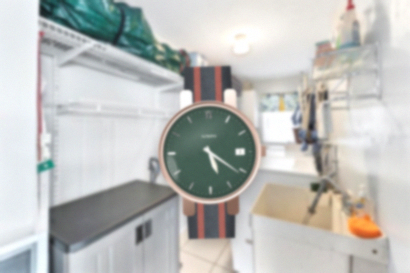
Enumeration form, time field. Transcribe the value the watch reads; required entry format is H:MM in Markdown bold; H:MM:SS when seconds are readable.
**5:21**
